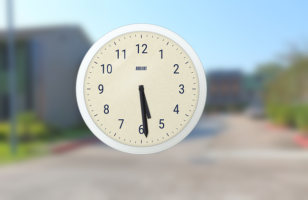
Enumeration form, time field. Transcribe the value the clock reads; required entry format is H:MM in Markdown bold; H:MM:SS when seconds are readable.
**5:29**
